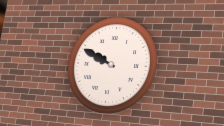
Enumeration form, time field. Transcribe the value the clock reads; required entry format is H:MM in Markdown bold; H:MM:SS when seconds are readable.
**9:49**
